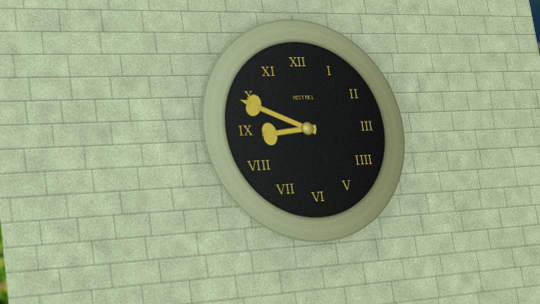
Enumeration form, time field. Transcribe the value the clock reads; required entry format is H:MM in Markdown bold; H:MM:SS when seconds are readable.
**8:49**
